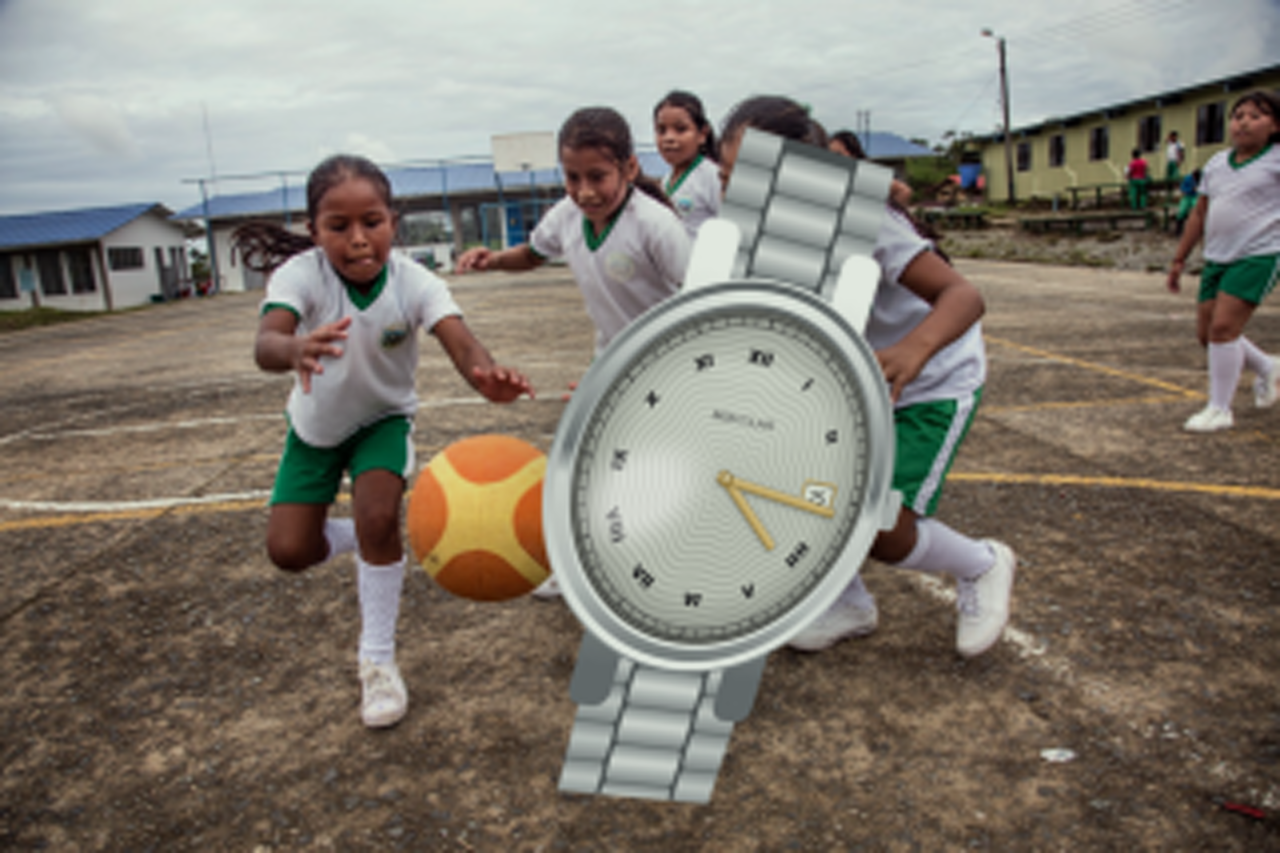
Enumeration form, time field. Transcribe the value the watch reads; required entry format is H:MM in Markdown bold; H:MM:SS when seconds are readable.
**4:16**
